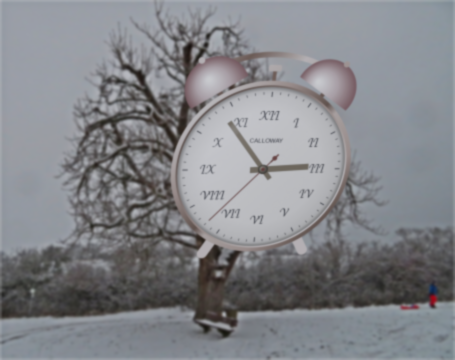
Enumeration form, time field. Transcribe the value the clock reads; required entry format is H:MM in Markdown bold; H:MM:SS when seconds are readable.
**2:53:37**
